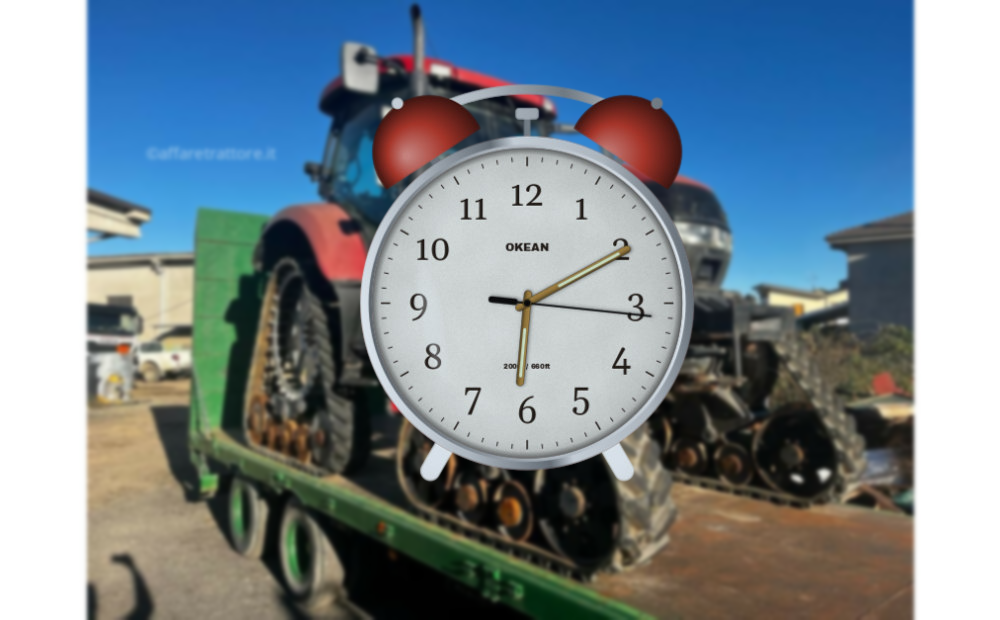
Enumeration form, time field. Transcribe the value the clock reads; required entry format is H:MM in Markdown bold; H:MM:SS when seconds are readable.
**6:10:16**
